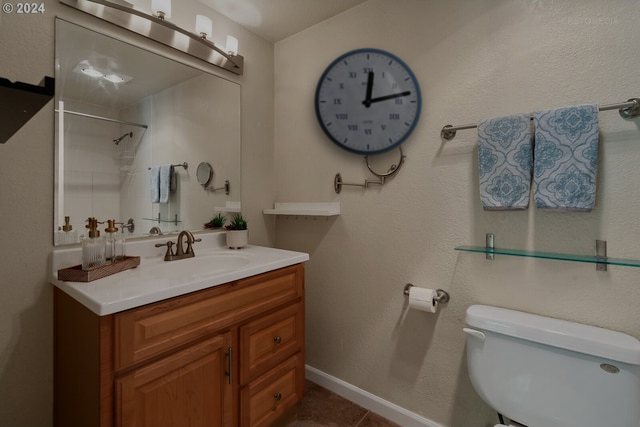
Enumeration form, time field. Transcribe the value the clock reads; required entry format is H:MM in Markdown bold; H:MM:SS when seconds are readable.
**12:13**
